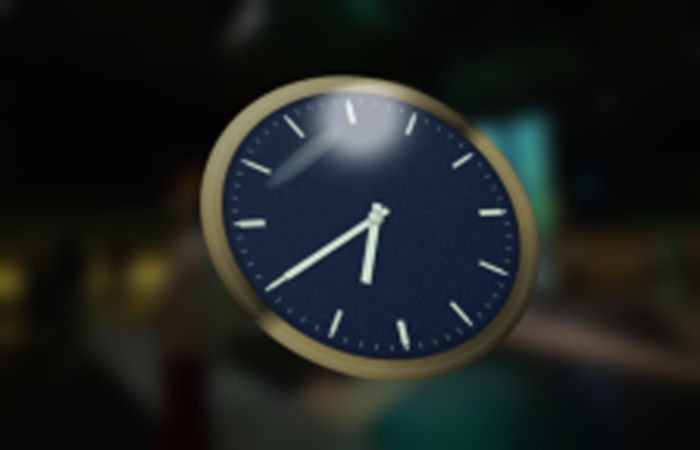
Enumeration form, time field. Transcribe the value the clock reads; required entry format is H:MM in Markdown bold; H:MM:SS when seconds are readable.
**6:40**
